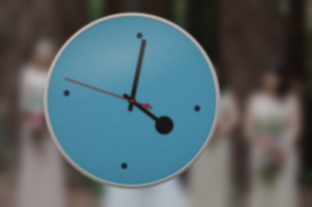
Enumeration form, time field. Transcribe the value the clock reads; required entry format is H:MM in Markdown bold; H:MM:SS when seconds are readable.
**4:00:47**
